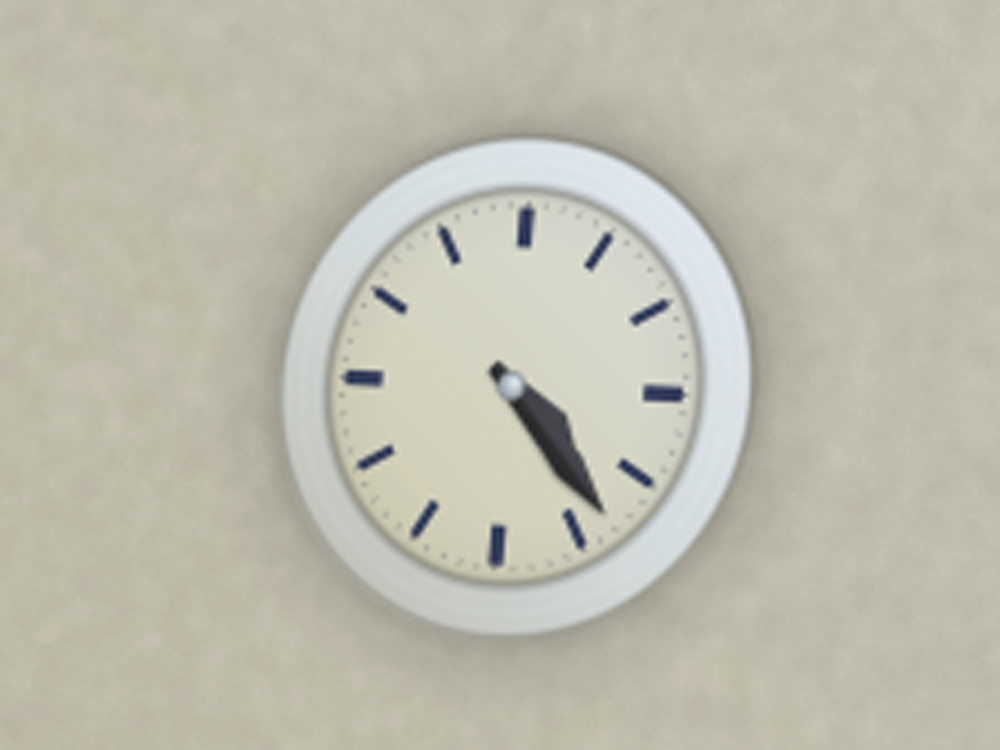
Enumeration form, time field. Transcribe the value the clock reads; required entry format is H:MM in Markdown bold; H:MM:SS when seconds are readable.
**4:23**
